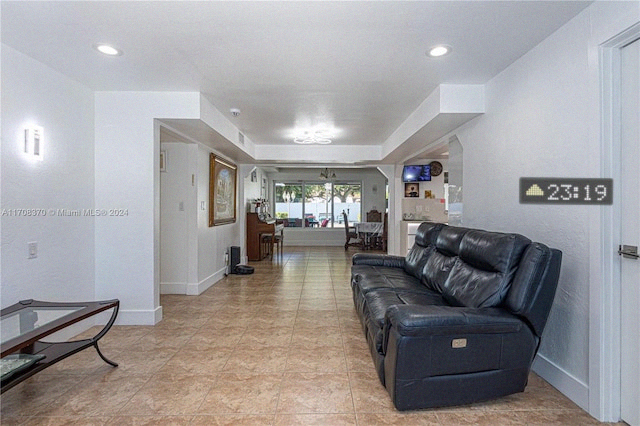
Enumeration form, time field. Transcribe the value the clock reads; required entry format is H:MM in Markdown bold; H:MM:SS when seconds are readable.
**23:19**
